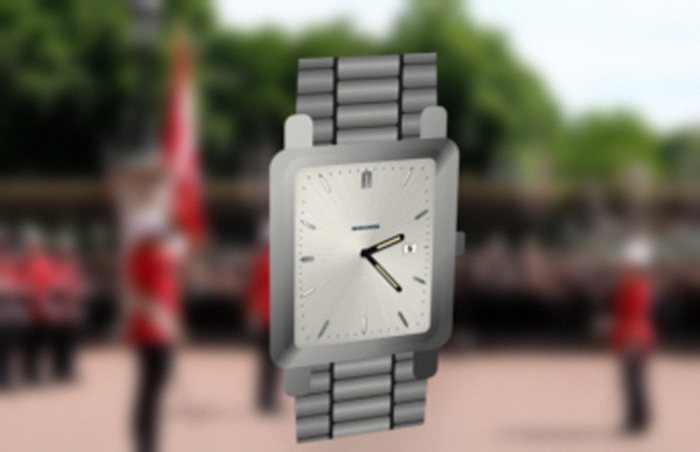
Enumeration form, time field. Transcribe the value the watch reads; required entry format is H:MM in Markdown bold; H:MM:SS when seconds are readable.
**2:23**
